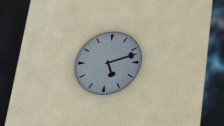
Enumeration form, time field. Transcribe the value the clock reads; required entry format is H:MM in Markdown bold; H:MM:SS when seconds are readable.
**5:12**
